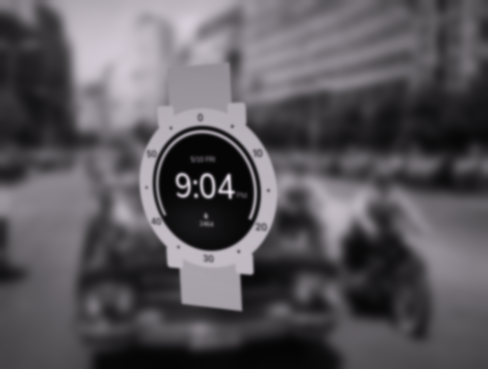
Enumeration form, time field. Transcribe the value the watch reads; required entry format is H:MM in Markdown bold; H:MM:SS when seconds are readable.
**9:04**
